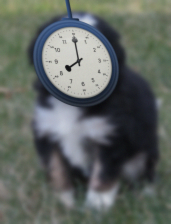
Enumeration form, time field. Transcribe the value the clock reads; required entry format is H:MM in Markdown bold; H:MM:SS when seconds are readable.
**8:00**
